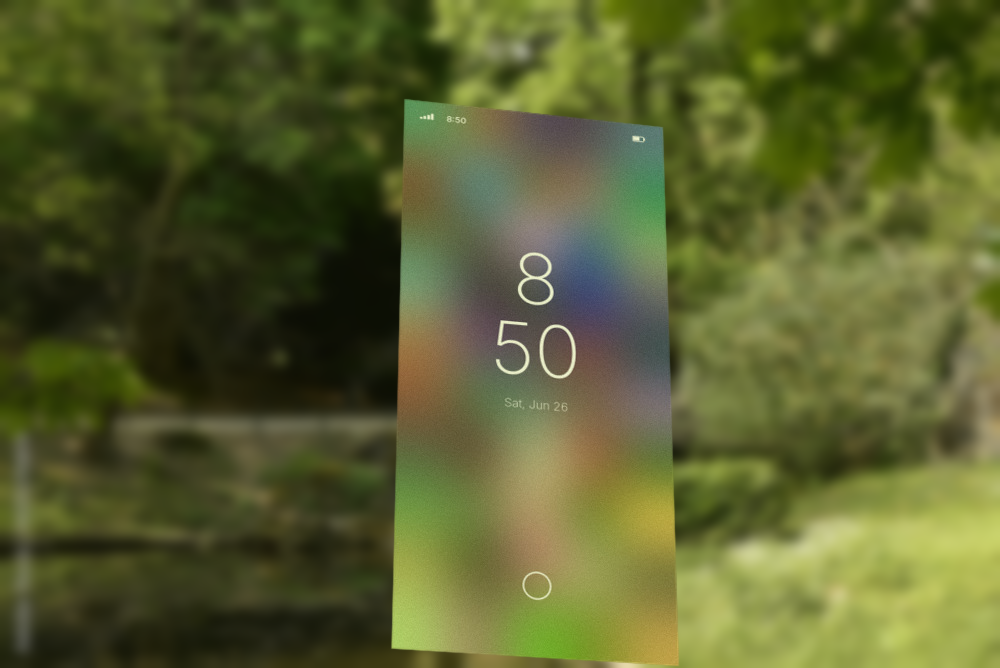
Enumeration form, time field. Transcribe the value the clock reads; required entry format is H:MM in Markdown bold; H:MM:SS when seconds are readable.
**8:50**
